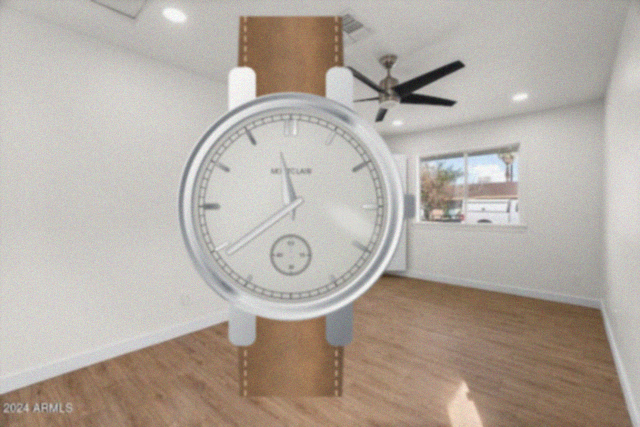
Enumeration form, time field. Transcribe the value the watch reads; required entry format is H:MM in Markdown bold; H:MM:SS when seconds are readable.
**11:39**
